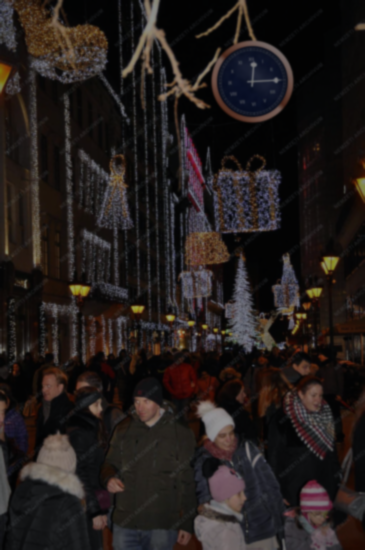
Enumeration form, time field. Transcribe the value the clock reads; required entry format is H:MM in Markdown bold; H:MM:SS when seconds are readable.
**12:15**
